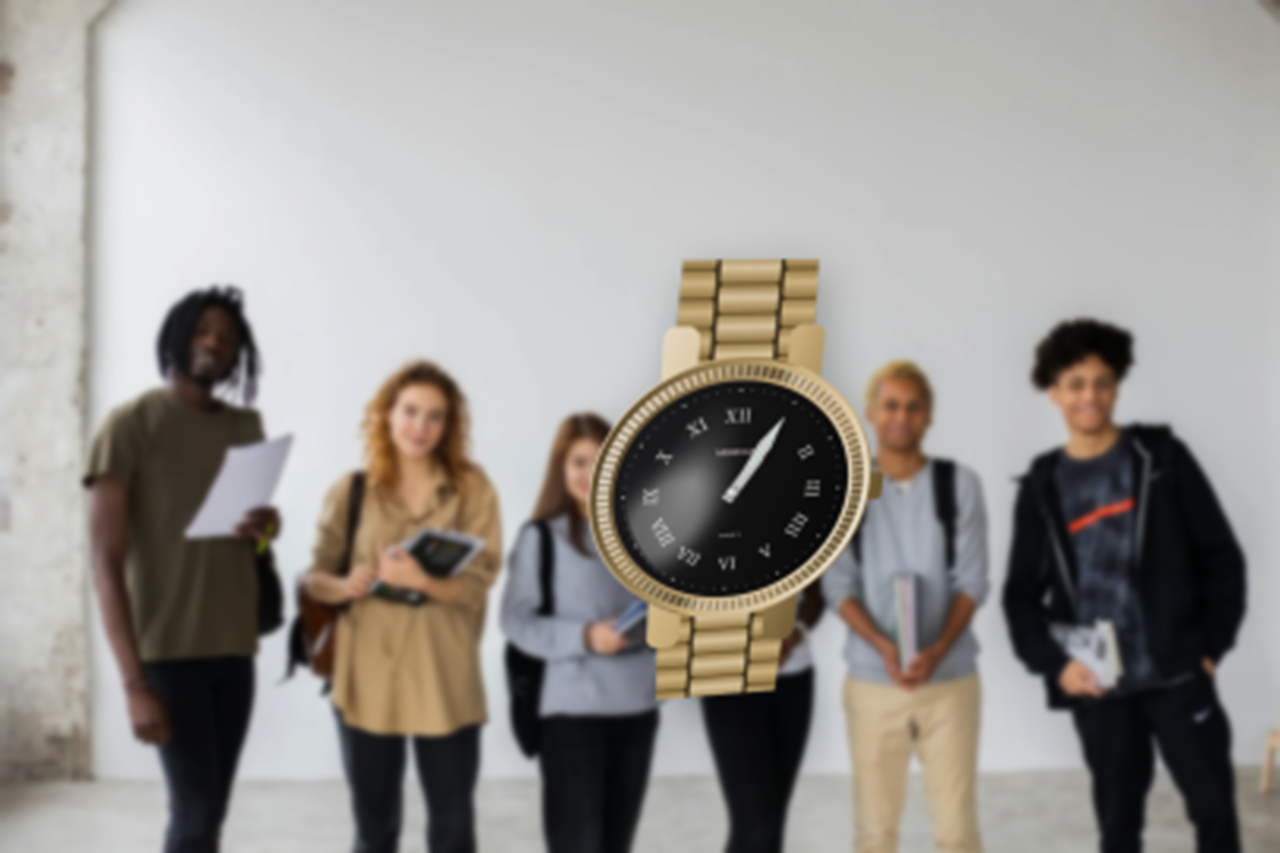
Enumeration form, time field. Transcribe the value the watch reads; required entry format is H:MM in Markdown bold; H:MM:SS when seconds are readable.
**1:05**
